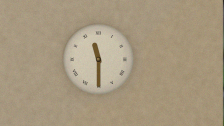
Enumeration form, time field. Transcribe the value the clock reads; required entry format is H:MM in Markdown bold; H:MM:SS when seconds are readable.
**11:30**
